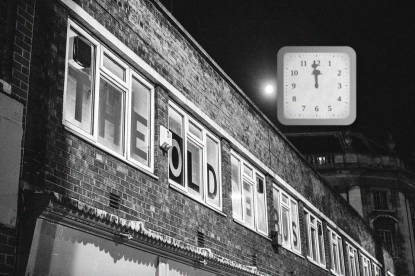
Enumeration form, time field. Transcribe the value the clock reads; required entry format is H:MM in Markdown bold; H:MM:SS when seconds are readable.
**11:59**
